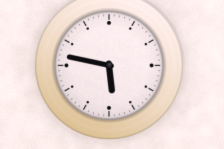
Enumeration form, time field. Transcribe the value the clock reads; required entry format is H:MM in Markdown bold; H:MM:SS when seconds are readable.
**5:47**
